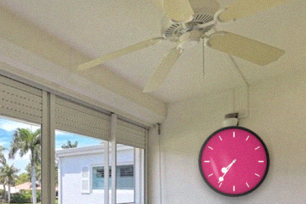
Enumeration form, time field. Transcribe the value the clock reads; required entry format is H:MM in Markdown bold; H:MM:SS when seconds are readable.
**7:36**
